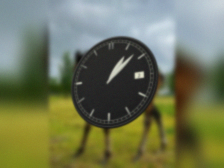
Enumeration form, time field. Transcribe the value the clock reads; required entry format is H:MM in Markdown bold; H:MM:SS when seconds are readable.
**1:08**
